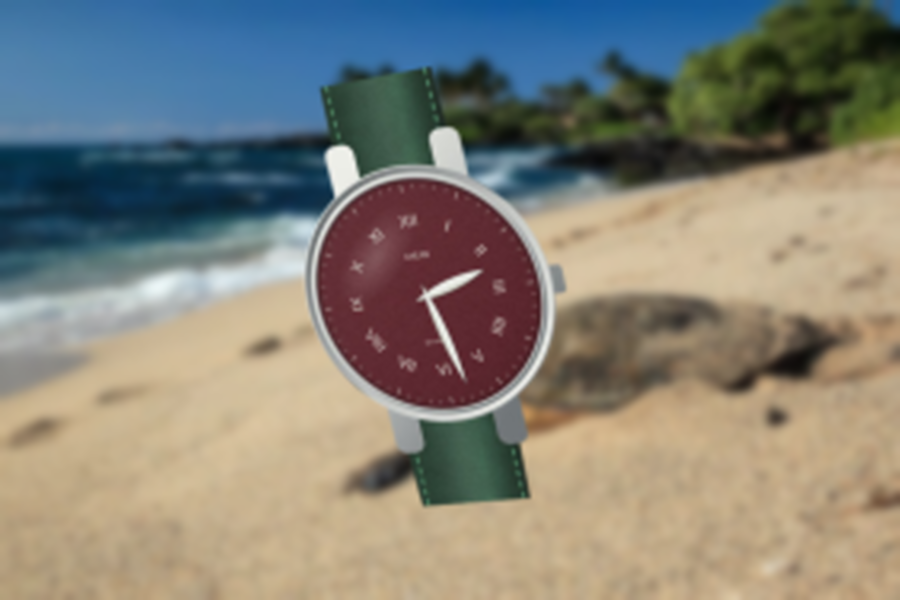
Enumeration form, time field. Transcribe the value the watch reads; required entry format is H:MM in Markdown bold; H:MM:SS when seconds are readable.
**2:28**
